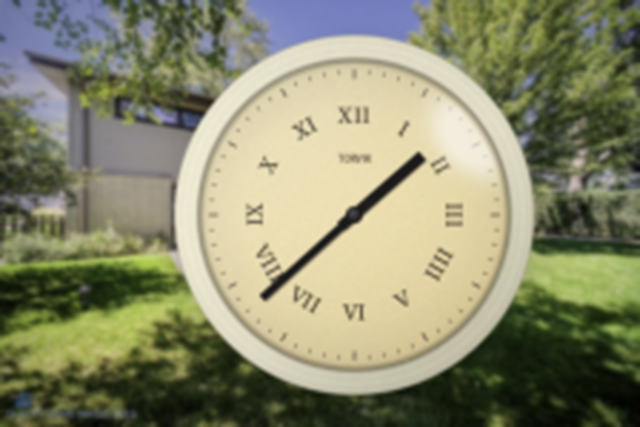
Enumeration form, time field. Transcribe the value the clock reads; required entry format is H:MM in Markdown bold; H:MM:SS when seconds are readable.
**1:38**
